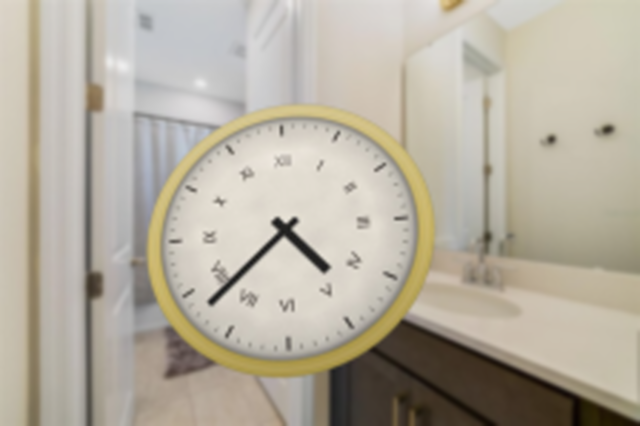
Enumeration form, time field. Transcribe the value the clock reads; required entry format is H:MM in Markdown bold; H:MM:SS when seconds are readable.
**4:38**
